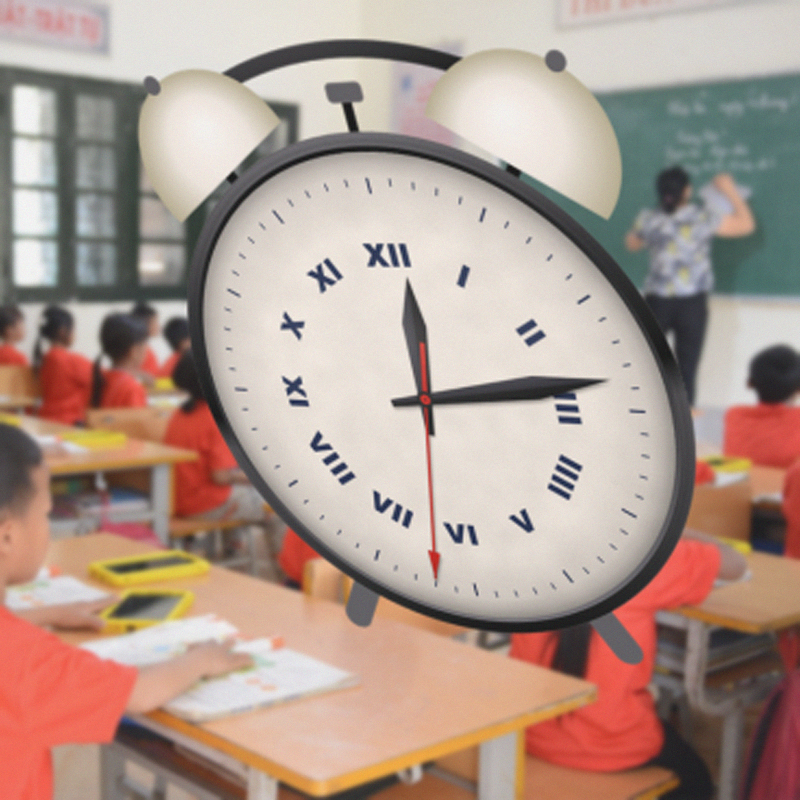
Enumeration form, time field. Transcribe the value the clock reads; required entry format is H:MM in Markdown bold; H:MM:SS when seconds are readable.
**12:13:32**
